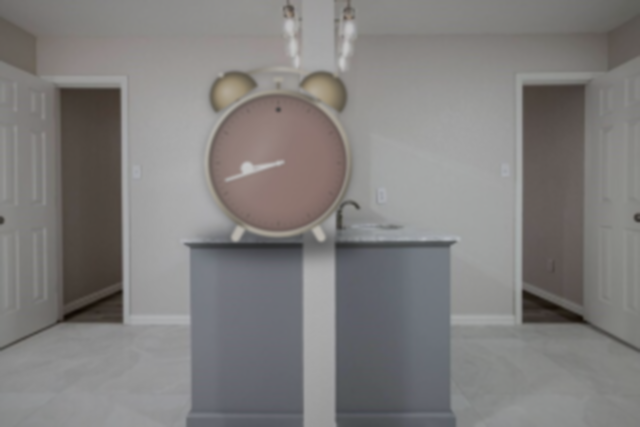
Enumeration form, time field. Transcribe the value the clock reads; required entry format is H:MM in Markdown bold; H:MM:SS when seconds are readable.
**8:42**
